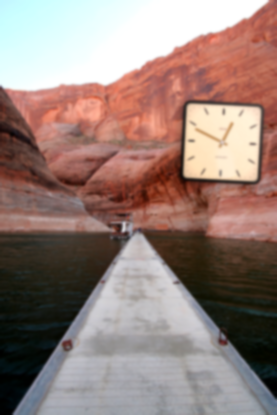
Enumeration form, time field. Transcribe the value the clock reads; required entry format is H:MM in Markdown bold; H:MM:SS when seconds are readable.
**12:49**
